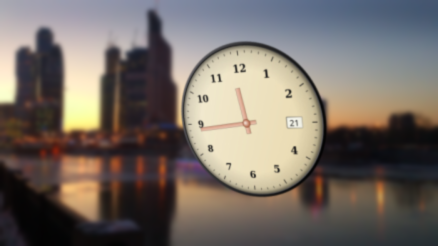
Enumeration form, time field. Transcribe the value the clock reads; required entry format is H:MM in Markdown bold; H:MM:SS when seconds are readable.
**11:44**
